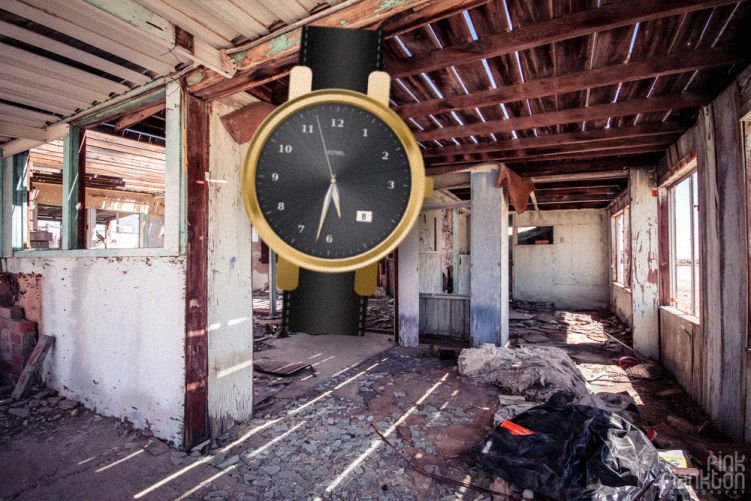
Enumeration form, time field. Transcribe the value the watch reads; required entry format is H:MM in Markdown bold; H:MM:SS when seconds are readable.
**5:31:57**
